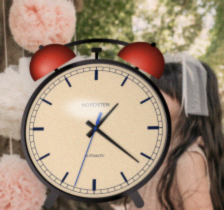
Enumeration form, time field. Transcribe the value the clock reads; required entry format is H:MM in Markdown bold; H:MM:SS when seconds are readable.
**1:21:33**
